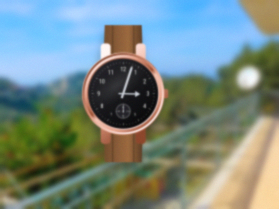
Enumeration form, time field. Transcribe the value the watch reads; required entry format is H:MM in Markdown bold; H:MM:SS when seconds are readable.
**3:03**
